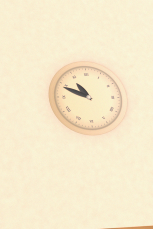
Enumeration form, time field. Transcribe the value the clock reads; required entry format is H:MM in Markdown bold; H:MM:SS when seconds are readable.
**10:49**
